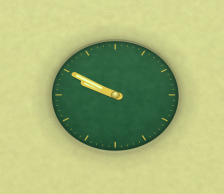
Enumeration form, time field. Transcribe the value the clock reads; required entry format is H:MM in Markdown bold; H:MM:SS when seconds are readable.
**9:50**
